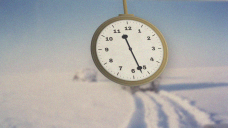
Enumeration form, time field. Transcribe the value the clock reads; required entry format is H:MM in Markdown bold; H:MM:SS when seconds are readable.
**11:27**
